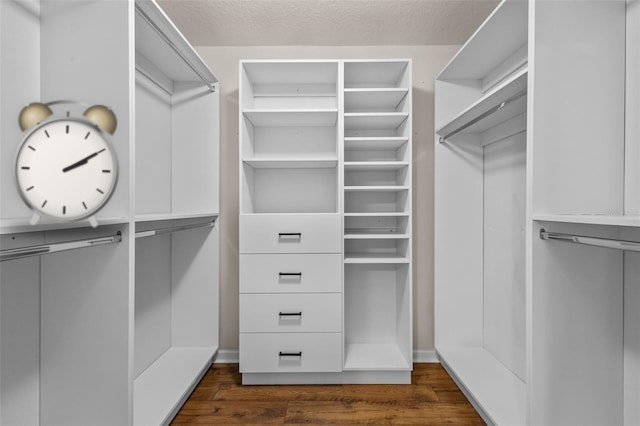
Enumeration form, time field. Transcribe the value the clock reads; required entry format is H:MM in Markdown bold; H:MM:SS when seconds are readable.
**2:10**
